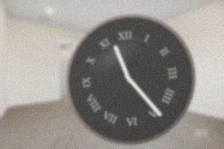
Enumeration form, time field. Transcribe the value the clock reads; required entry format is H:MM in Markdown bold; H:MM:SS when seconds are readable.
**11:24**
